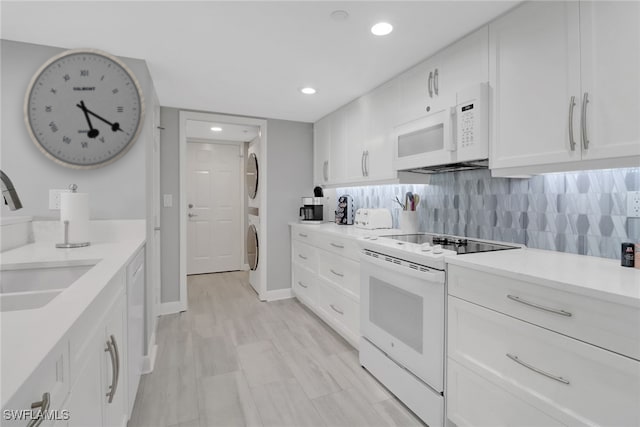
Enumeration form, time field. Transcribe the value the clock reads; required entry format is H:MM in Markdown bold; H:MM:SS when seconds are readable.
**5:20**
